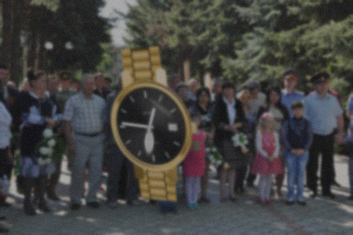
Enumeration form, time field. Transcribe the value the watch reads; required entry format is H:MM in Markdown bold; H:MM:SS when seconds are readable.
**12:46**
